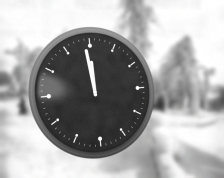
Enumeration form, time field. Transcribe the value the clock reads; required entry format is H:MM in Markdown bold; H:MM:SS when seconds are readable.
**11:59**
